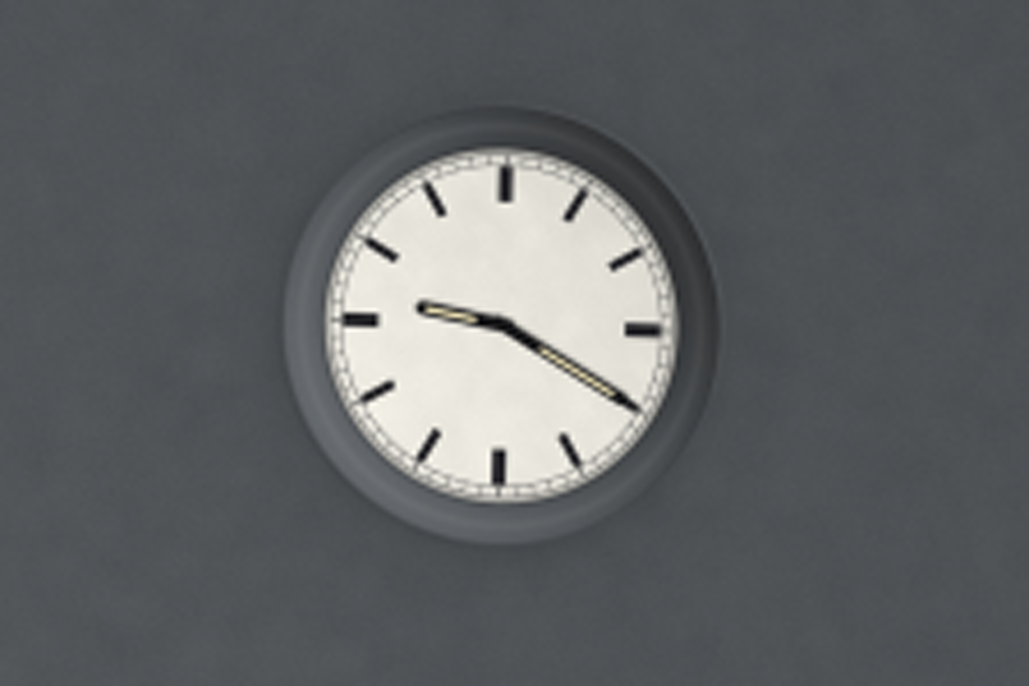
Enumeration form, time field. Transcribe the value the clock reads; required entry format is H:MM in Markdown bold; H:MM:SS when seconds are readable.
**9:20**
